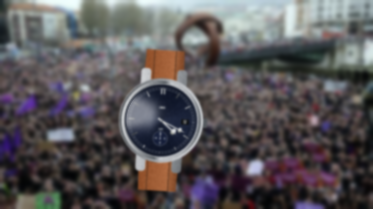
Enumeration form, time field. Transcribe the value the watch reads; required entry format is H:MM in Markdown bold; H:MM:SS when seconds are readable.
**4:19**
